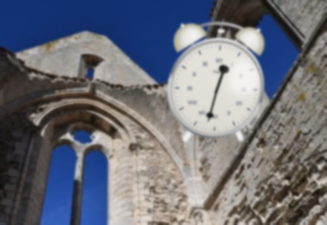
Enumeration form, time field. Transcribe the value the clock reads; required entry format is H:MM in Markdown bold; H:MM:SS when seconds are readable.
**12:32**
